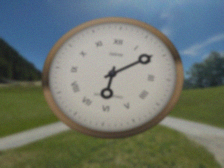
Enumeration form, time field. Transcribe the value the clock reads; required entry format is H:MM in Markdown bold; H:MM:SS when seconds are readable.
**6:09**
